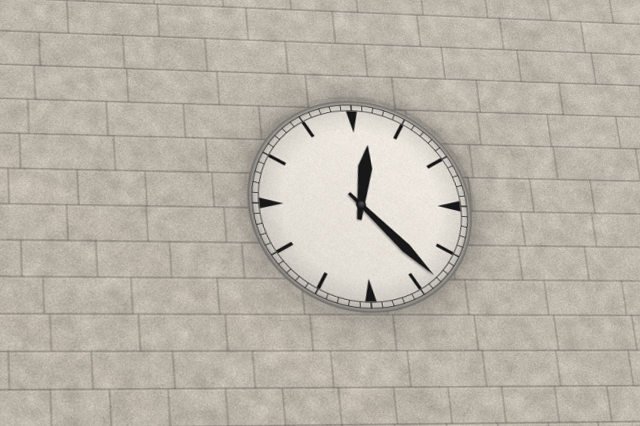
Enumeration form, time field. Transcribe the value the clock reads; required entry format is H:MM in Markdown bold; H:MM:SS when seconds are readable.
**12:23**
